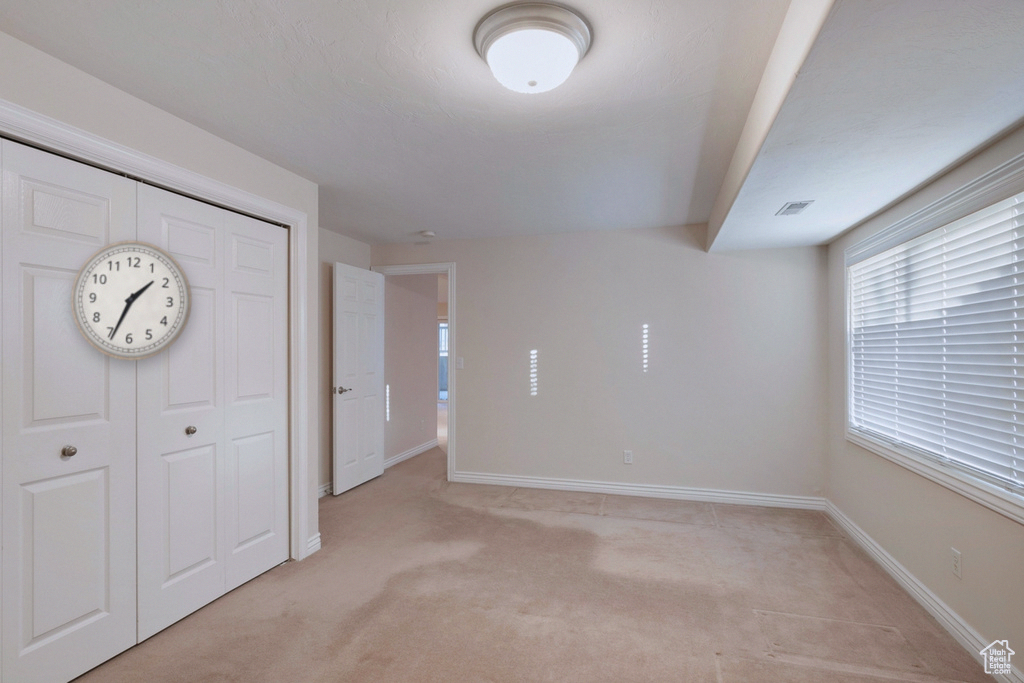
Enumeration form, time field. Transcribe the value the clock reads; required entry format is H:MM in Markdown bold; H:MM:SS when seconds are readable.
**1:34**
